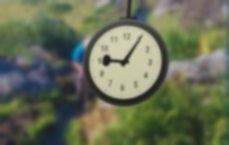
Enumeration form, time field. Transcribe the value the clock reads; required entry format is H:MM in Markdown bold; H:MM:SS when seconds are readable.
**9:05**
